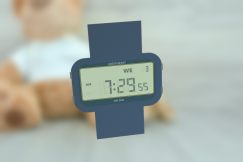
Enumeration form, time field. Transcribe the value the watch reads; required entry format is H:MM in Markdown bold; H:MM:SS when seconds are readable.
**7:29:55**
